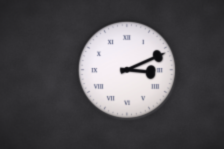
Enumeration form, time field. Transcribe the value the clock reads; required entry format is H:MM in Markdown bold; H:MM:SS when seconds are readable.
**3:11**
